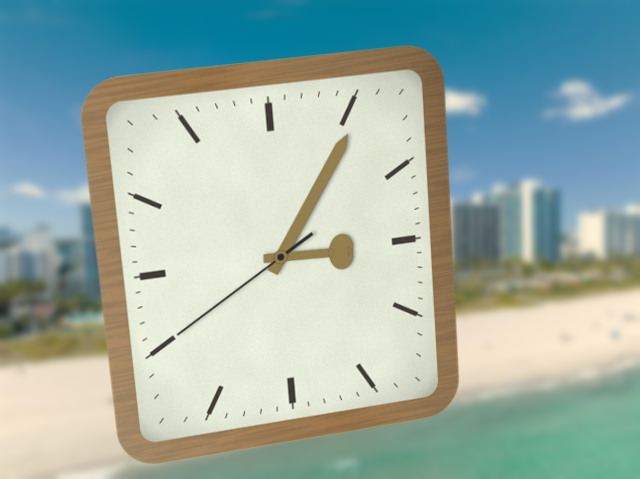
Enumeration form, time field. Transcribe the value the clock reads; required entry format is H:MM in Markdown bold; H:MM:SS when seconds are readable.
**3:05:40**
